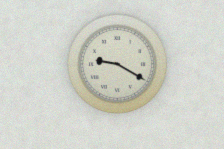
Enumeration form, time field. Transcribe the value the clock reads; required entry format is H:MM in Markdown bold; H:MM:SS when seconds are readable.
**9:20**
